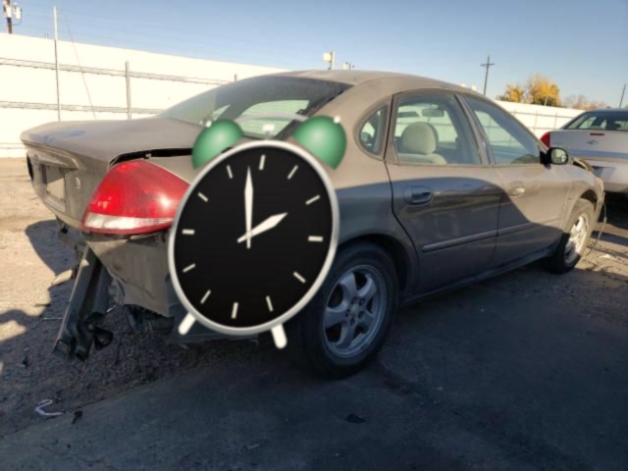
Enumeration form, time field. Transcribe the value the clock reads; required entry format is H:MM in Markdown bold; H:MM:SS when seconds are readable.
**1:58**
